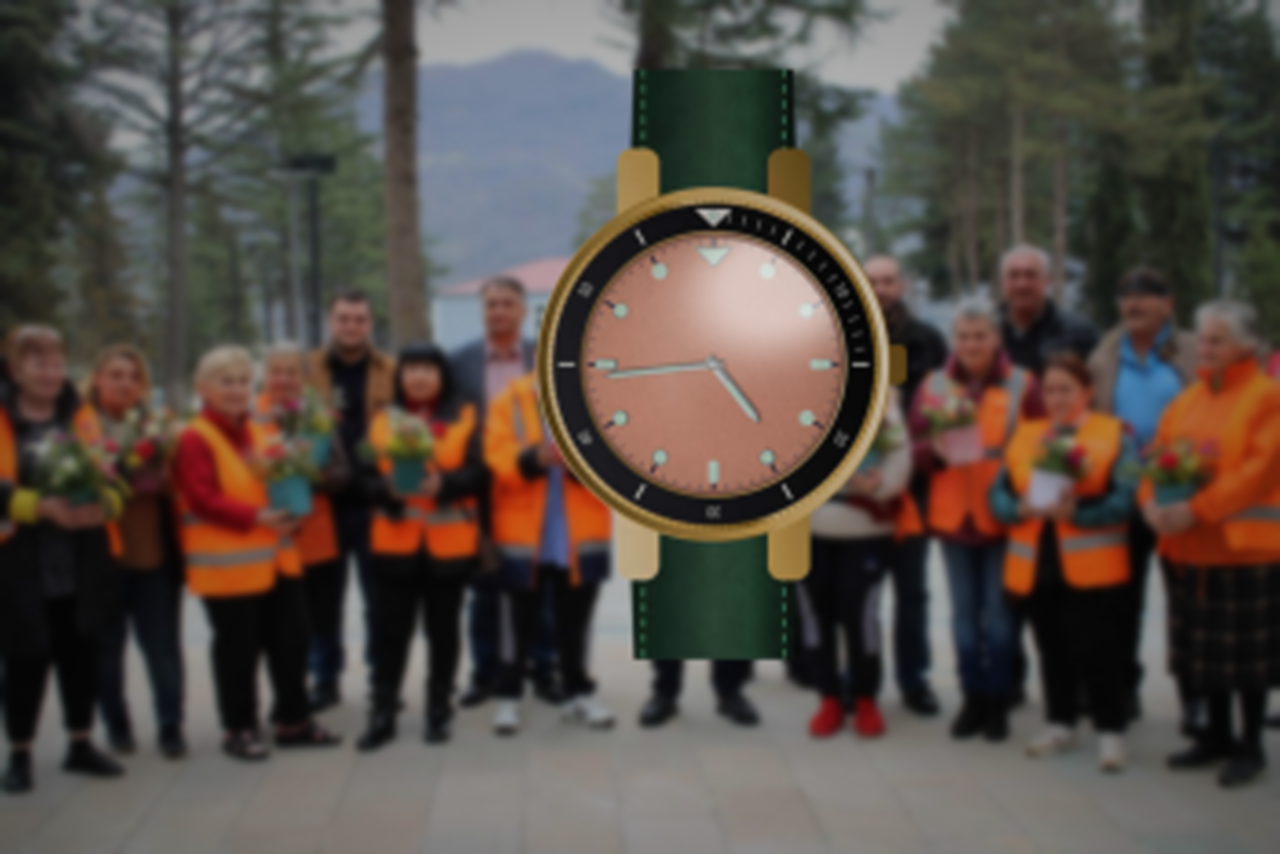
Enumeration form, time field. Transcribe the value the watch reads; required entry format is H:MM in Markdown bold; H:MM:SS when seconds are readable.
**4:44**
